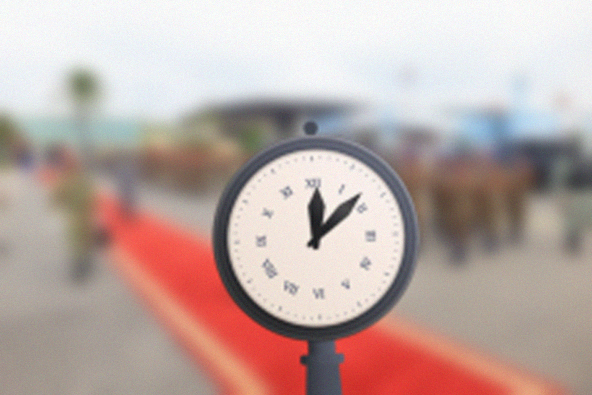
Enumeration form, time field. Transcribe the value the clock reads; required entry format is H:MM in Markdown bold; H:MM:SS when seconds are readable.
**12:08**
